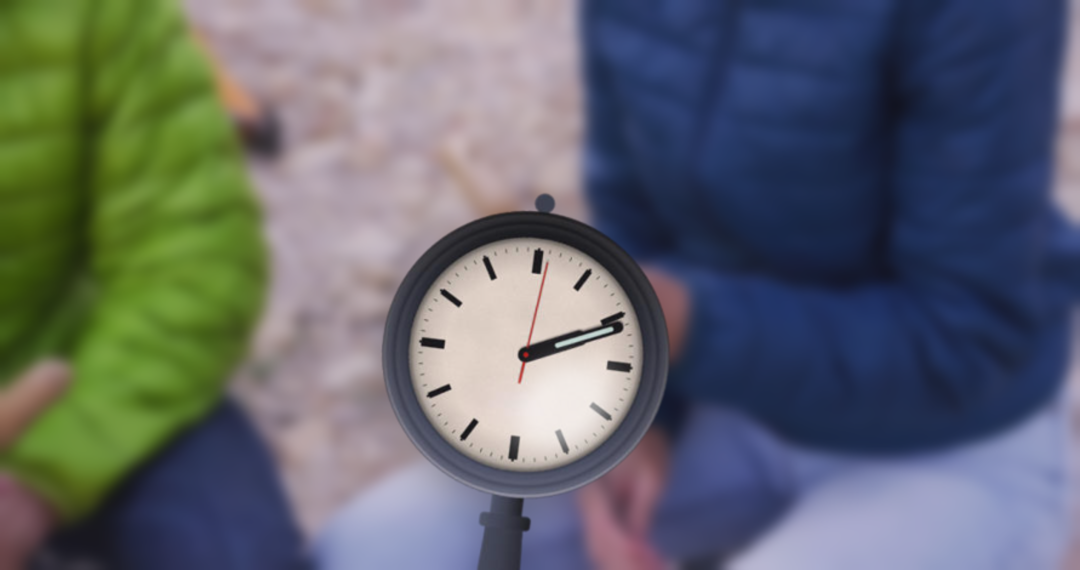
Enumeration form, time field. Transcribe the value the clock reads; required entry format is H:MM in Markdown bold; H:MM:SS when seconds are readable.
**2:11:01**
